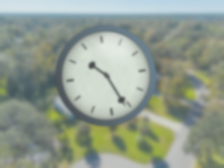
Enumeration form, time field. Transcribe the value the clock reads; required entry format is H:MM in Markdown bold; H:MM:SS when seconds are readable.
**10:26**
